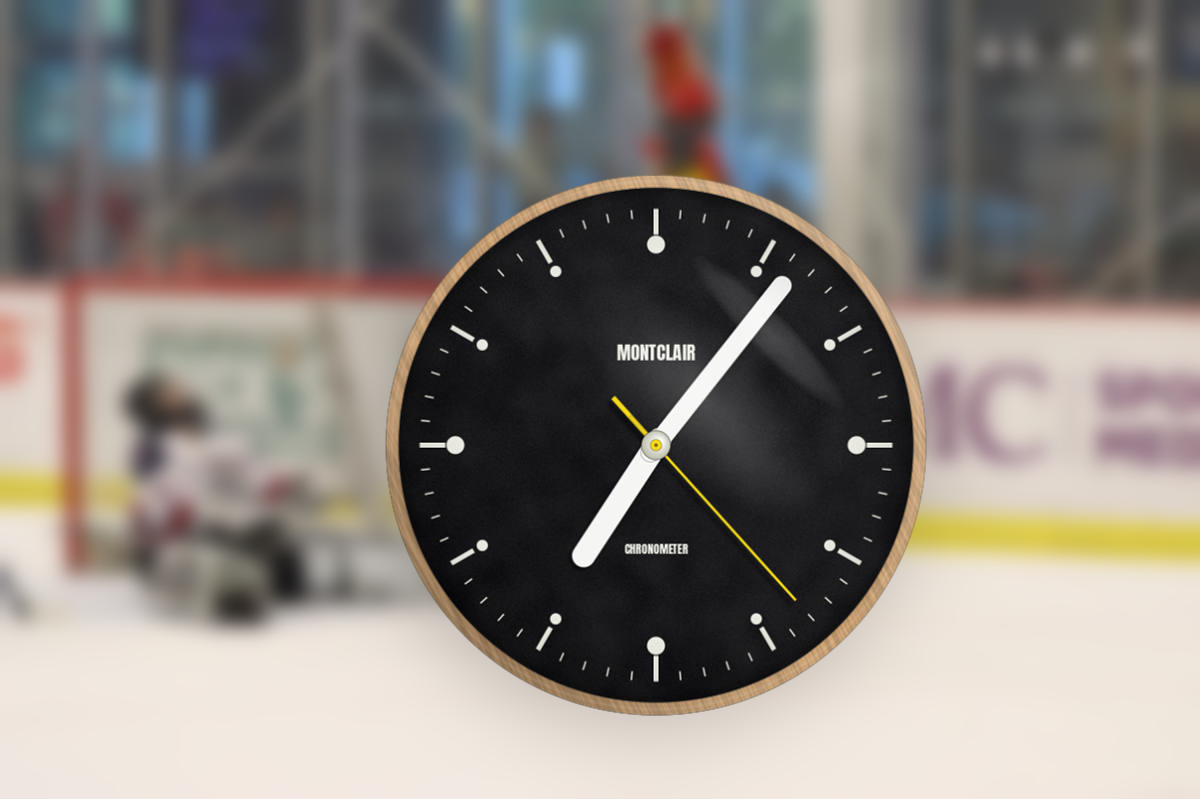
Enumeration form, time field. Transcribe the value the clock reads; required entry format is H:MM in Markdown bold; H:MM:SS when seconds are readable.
**7:06:23**
